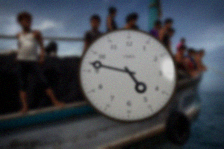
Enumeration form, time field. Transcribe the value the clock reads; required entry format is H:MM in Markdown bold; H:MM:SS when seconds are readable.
**4:47**
